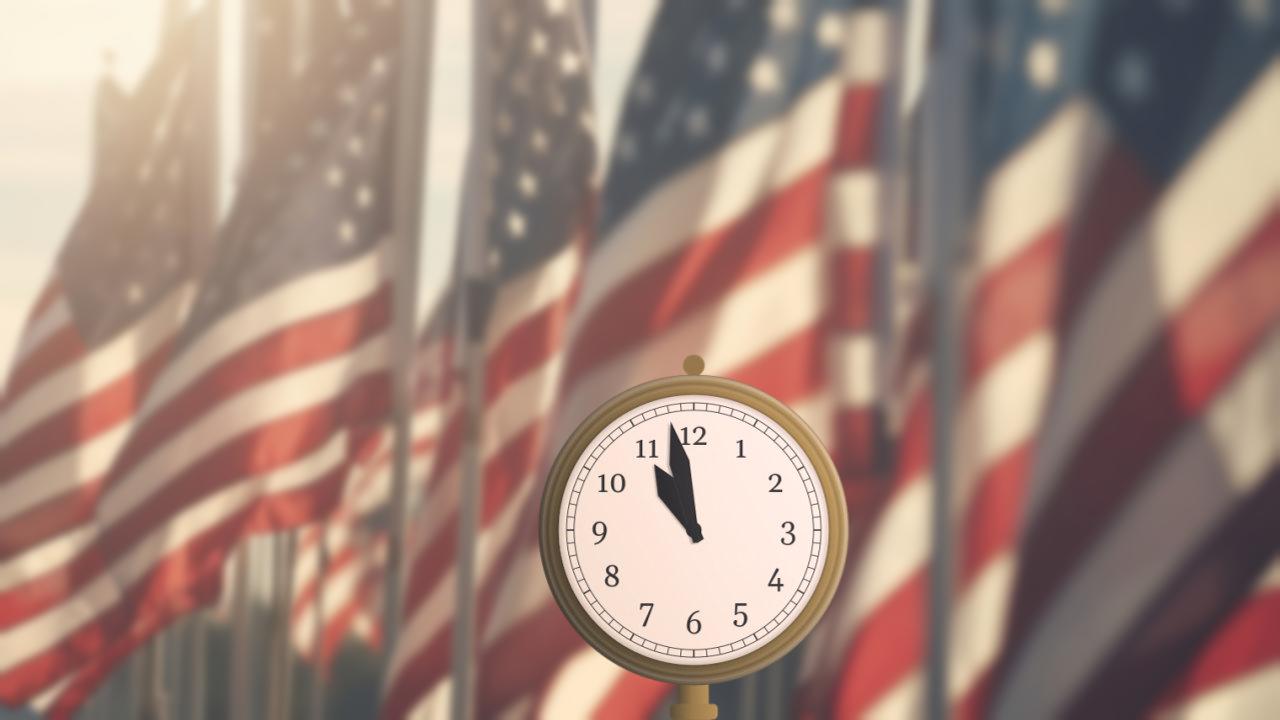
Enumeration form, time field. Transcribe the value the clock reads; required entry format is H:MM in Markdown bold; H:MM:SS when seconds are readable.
**10:58**
